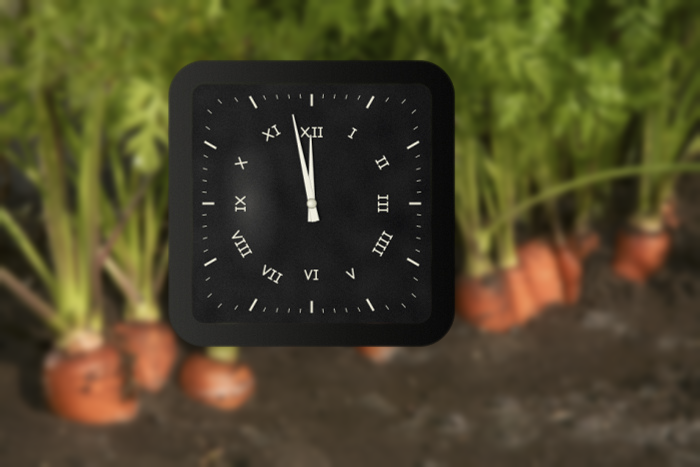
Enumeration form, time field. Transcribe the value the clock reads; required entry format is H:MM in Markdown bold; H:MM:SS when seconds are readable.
**11:58**
